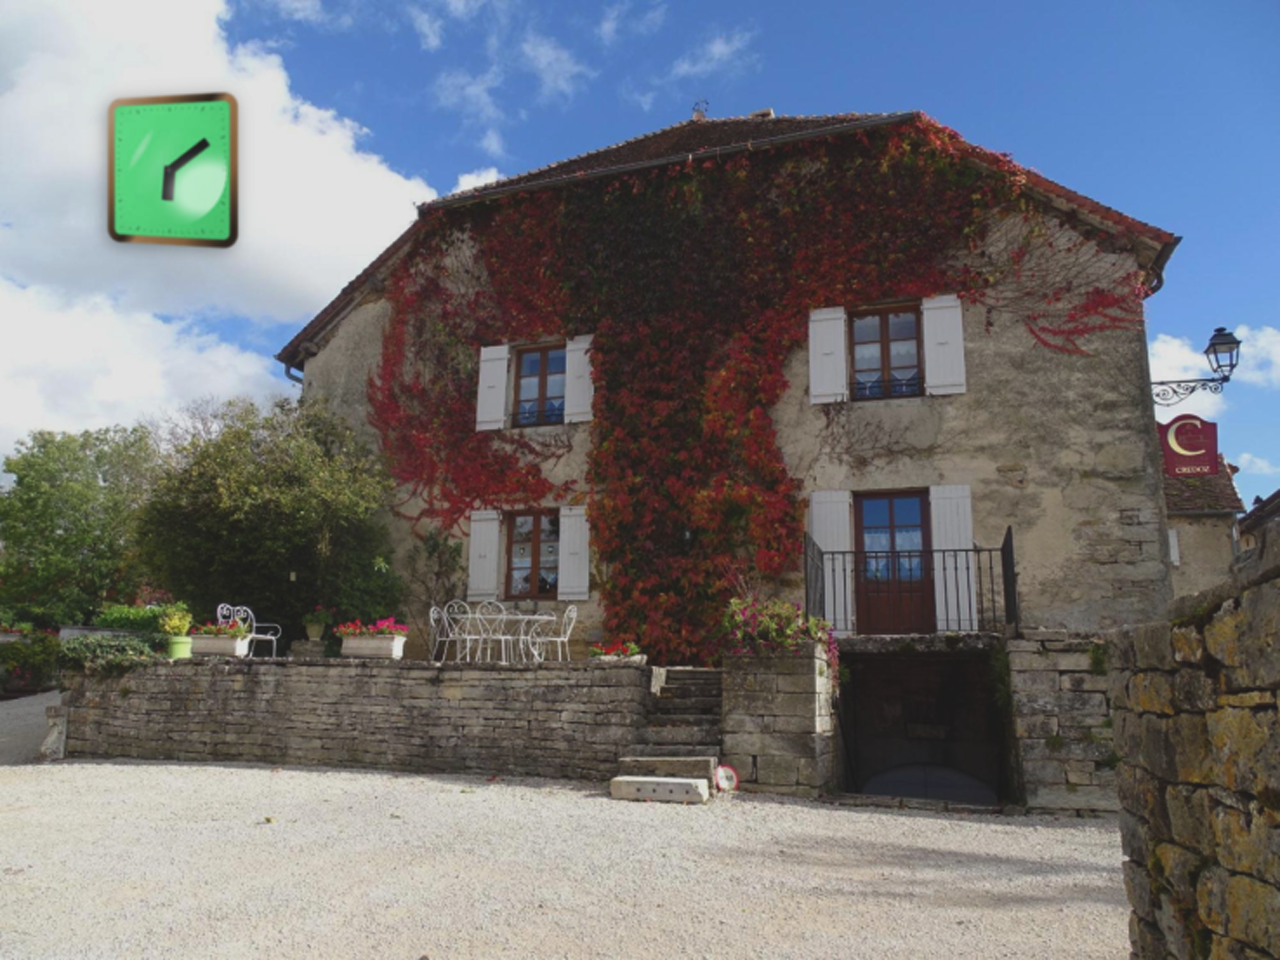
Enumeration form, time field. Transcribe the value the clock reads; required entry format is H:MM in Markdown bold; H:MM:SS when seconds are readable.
**6:09**
